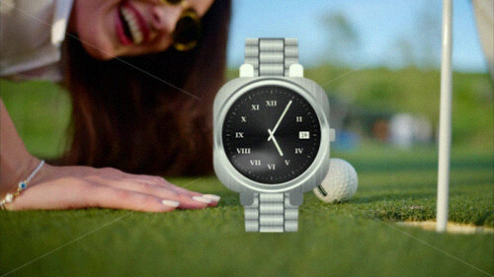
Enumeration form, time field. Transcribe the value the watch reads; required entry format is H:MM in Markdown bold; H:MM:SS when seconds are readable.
**5:05**
